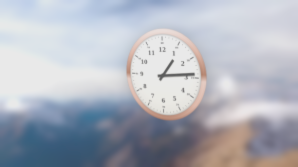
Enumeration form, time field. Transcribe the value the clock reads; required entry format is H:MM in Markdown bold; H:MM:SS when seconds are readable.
**1:14**
